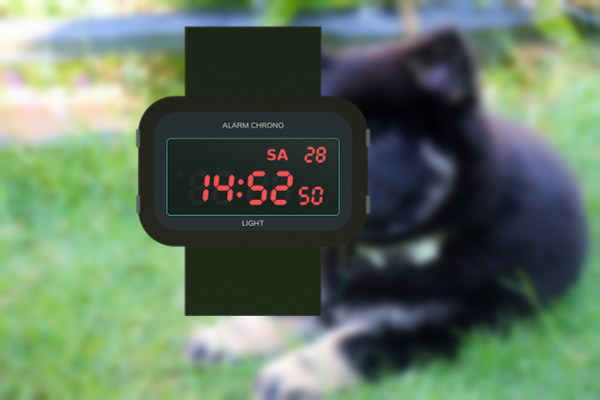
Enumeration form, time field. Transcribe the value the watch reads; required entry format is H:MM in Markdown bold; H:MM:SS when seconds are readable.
**14:52:50**
